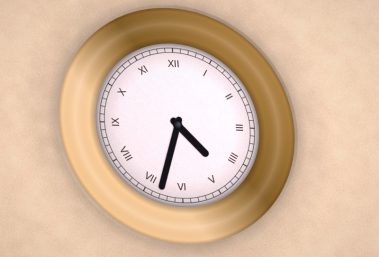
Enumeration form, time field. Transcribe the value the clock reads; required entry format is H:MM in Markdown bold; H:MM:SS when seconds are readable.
**4:33**
